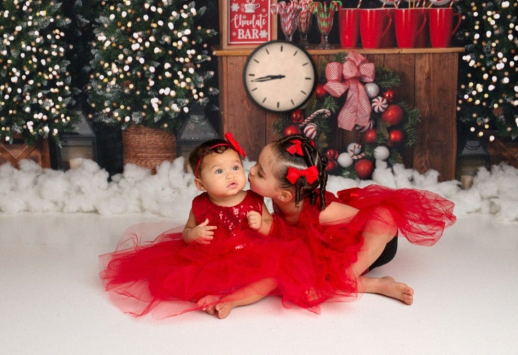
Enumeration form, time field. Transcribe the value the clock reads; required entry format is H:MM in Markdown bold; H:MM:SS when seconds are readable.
**8:43**
